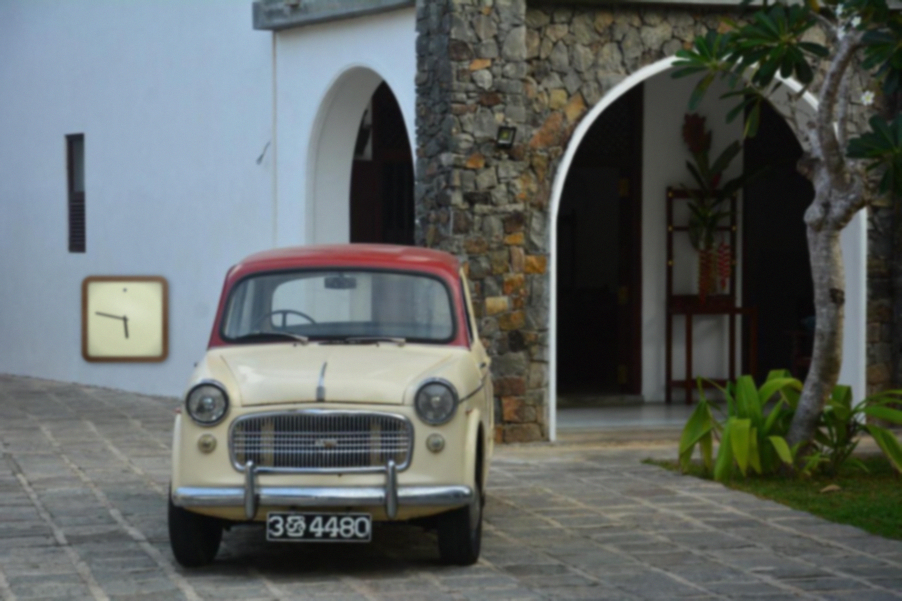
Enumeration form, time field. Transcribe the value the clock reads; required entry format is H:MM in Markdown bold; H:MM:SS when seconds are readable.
**5:47**
